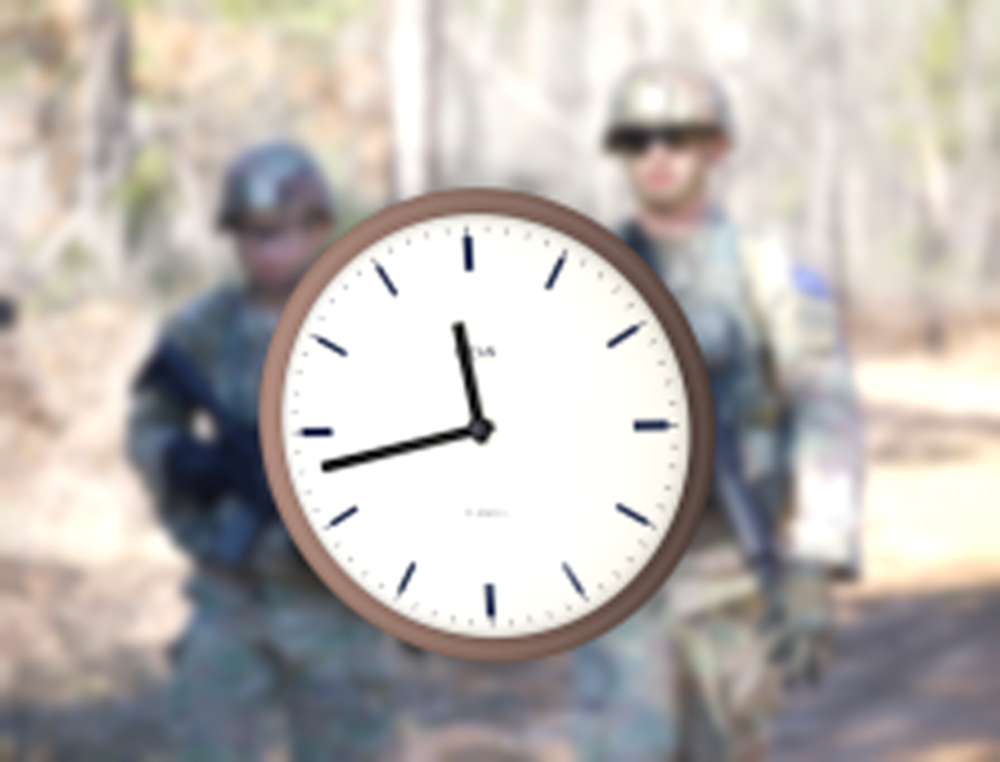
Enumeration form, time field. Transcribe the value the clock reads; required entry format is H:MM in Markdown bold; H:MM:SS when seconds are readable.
**11:43**
